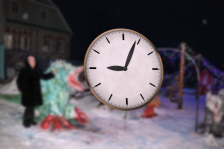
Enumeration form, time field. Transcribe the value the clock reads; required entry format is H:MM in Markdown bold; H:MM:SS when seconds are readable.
**9:04**
